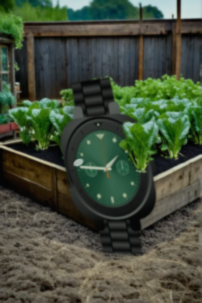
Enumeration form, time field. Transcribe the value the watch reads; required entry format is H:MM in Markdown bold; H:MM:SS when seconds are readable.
**1:46**
